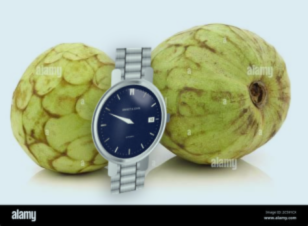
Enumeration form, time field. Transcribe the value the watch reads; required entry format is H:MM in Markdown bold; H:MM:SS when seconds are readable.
**9:49**
